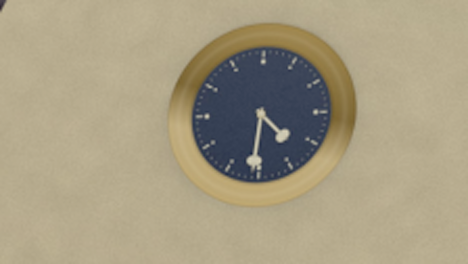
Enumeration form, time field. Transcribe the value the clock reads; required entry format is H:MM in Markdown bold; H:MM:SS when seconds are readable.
**4:31**
